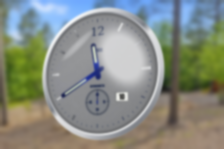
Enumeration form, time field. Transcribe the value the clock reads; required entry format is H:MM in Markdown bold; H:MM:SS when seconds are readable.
**11:40**
